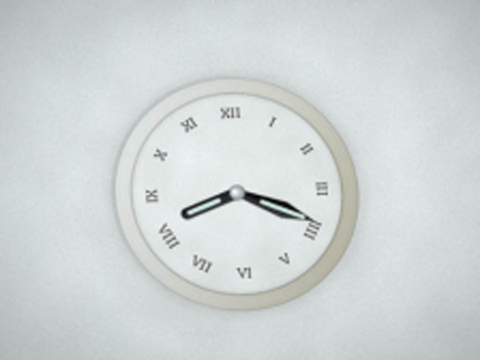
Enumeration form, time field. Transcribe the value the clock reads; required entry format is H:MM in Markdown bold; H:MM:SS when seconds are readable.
**8:19**
